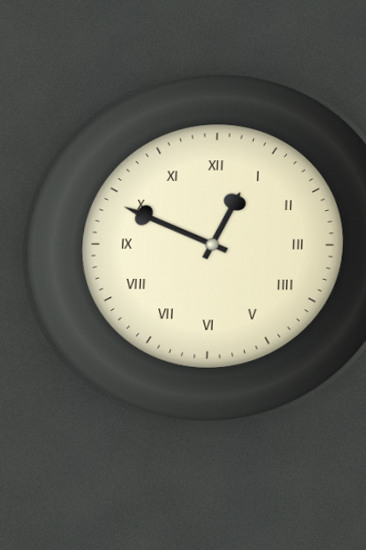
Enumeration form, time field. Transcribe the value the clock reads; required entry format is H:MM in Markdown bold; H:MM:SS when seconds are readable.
**12:49**
